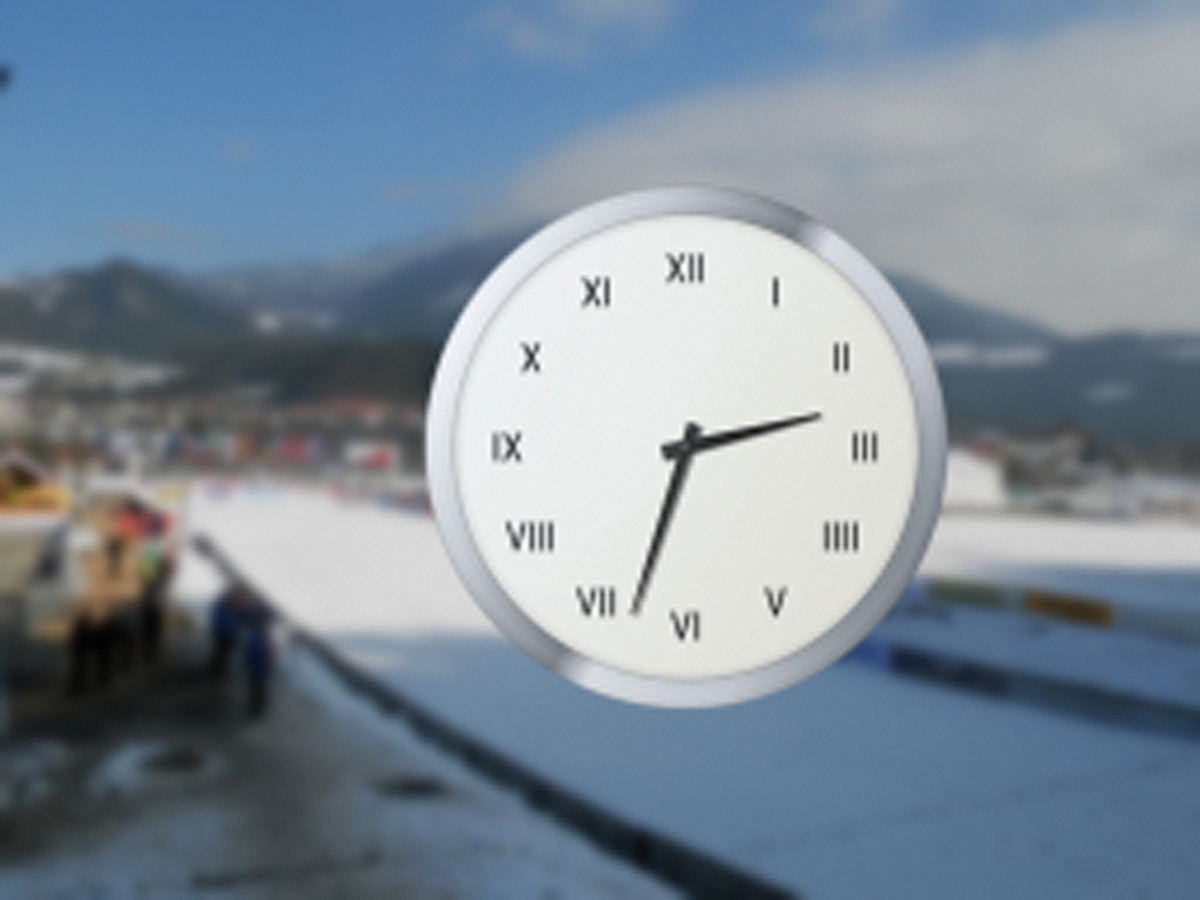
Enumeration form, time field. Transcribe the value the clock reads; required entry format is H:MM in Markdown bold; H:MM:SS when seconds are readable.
**2:33**
